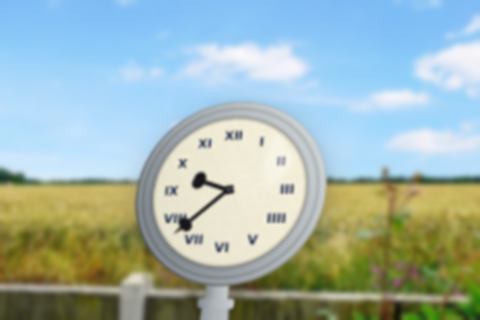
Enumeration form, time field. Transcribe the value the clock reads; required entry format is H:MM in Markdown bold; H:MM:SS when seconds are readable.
**9:38**
